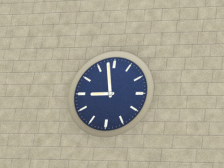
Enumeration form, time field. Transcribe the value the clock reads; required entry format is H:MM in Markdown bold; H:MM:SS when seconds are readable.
**8:58**
